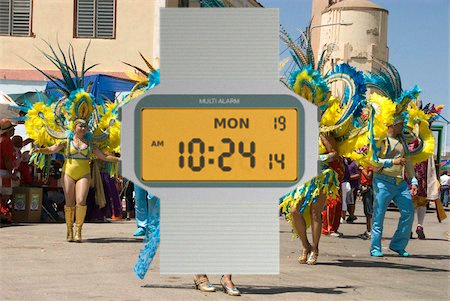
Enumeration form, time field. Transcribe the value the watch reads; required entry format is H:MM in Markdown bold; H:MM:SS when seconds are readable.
**10:24:14**
